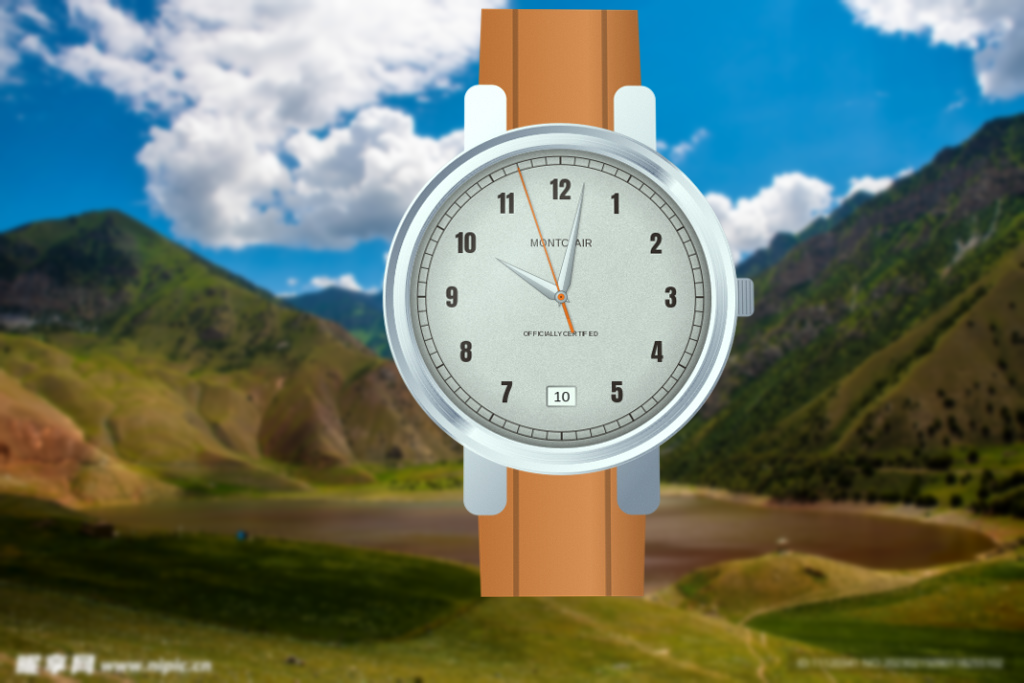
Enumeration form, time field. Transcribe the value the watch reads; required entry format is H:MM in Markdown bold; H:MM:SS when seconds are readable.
**10:01:57**
